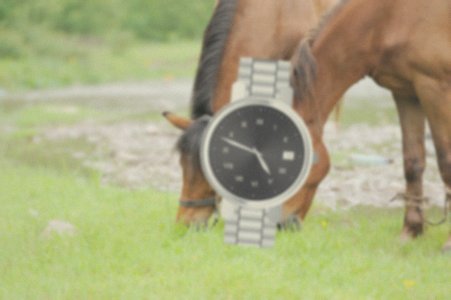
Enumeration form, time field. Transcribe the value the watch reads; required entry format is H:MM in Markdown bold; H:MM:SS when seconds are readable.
**4:48**
